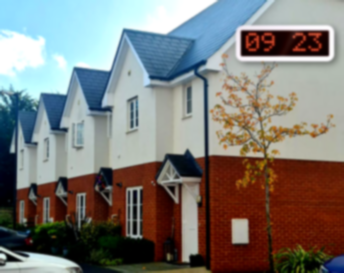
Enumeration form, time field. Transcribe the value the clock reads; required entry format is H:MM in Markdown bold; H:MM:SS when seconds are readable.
**9:23**
